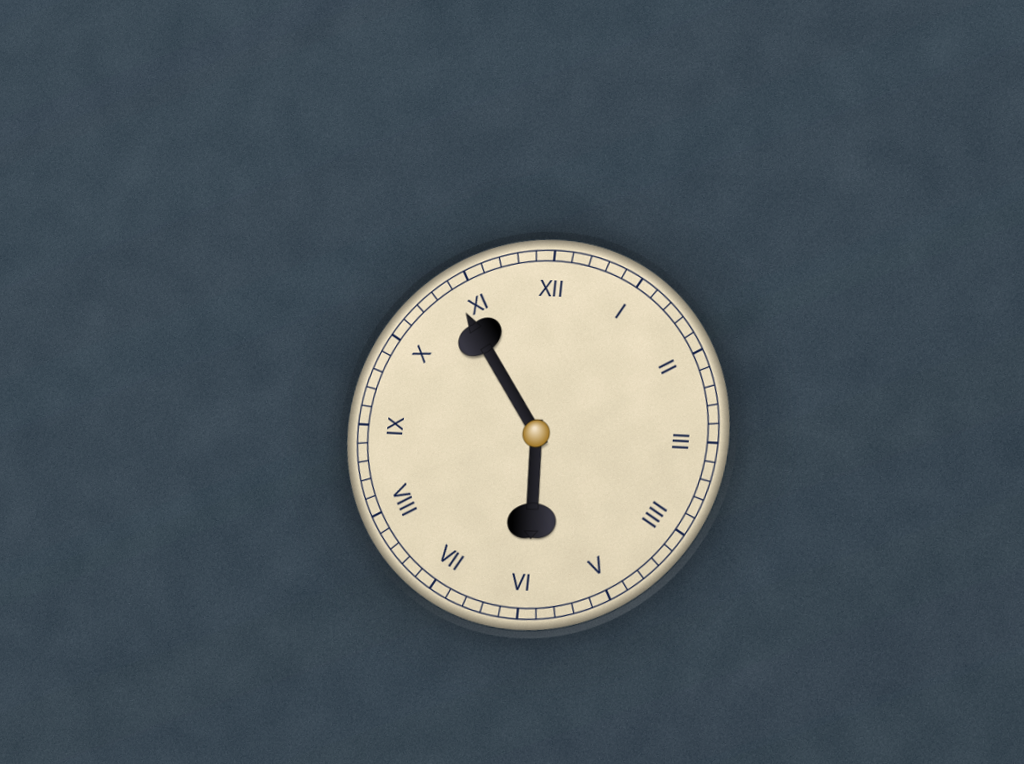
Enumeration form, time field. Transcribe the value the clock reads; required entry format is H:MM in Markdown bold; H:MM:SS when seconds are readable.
**5:54**
